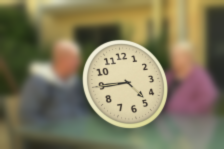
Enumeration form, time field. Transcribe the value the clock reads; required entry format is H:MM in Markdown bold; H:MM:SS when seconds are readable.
**4:45**
